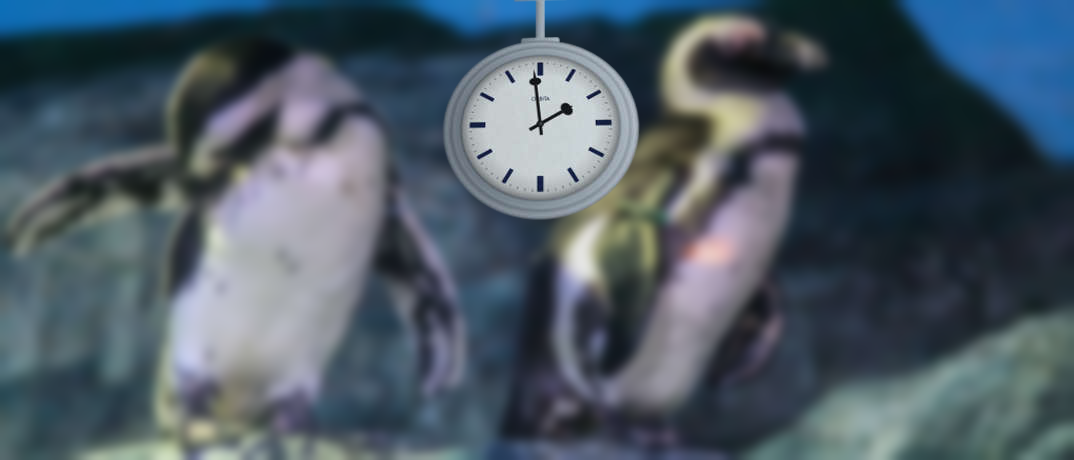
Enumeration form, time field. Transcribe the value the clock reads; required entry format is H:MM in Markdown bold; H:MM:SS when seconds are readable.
**1:59**
